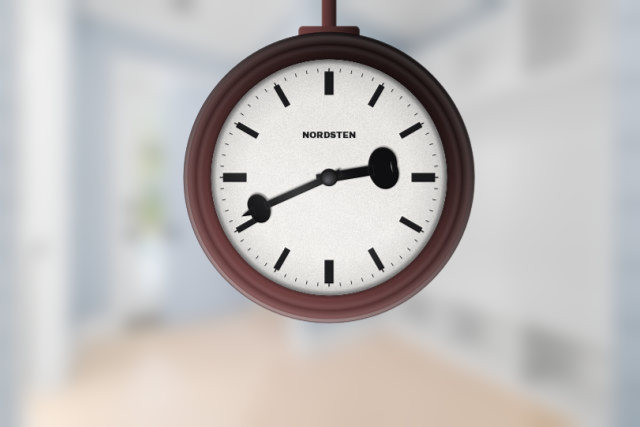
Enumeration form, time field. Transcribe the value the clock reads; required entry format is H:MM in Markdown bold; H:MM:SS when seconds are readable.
**2:41**
